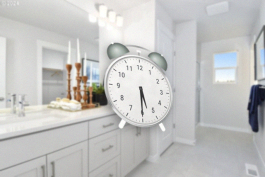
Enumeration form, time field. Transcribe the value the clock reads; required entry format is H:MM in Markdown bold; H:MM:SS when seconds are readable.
**5:30**
